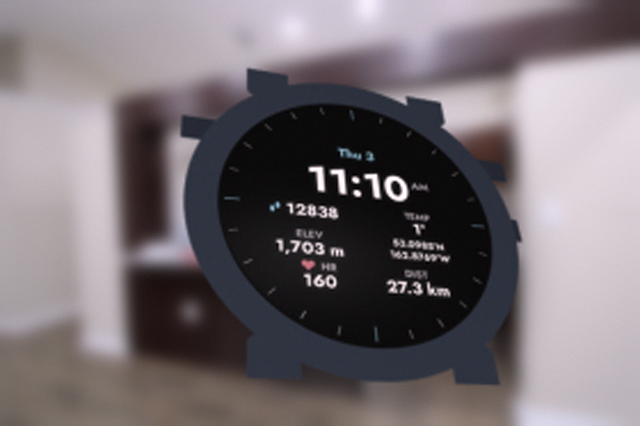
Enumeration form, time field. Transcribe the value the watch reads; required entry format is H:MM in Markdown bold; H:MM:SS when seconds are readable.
**11:10**
